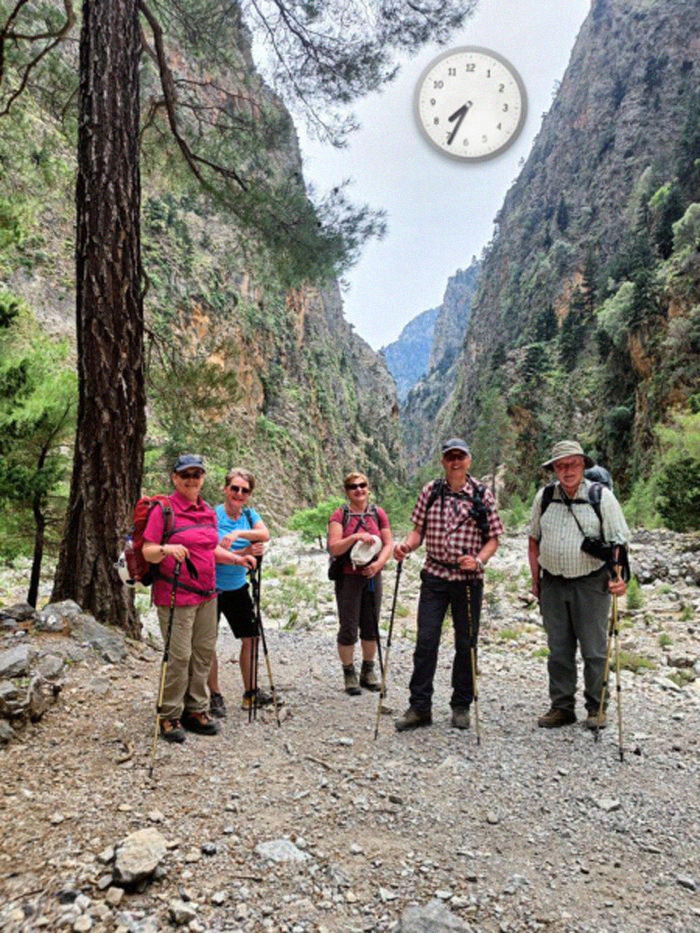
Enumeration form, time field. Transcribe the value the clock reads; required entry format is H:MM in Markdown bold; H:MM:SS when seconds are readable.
**7:34**
